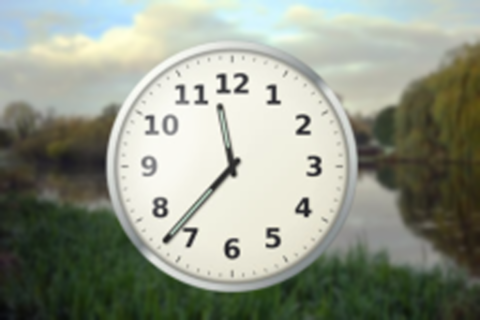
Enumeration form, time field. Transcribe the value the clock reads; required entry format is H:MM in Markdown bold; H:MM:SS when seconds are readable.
**11:37**
